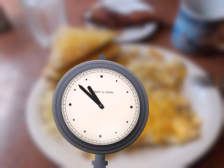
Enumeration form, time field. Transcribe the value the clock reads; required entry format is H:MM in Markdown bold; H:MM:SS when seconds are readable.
**10:52**
